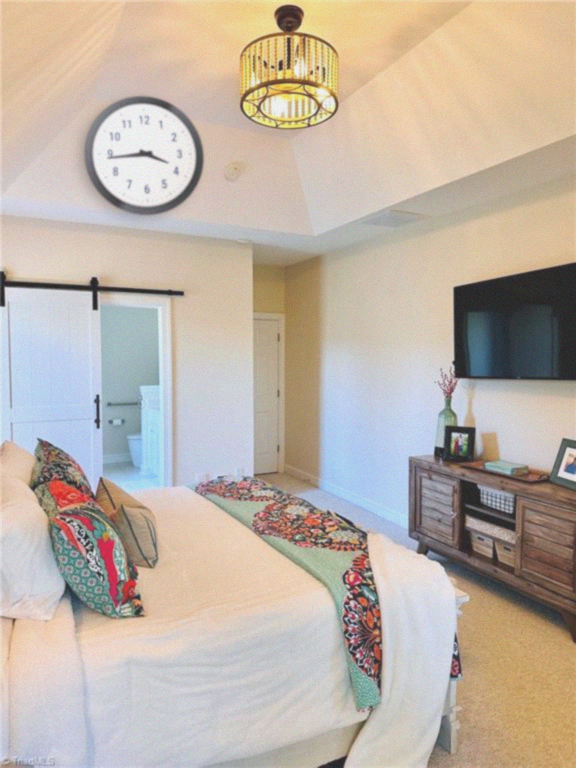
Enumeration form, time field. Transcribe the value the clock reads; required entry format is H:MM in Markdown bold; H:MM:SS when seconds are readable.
**3:44**
